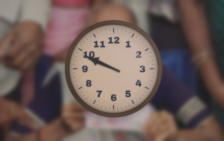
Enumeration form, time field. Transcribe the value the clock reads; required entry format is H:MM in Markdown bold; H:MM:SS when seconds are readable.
**9:49**
